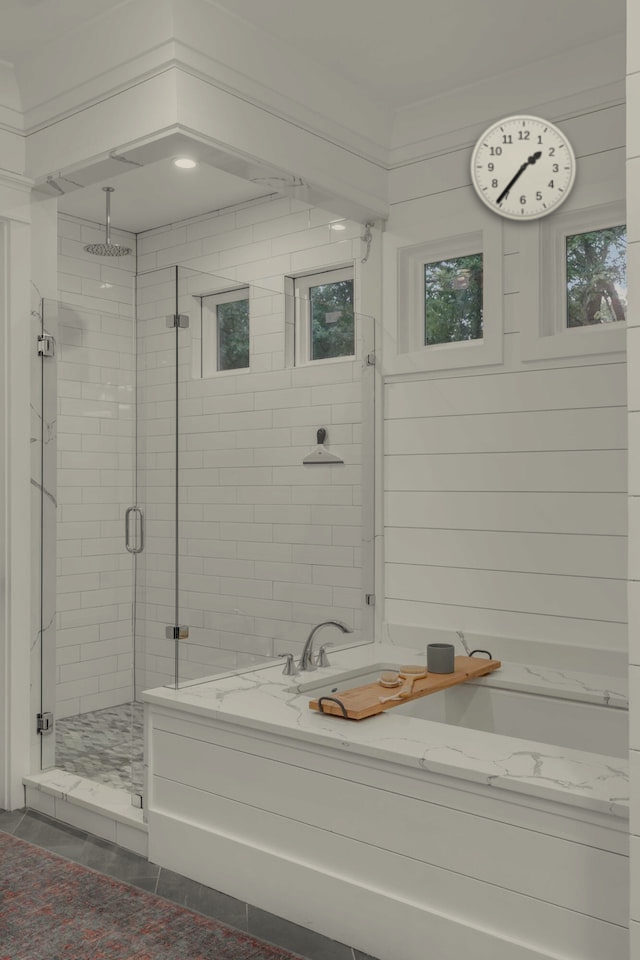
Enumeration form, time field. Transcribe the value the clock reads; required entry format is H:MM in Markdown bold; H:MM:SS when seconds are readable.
**1:36**
